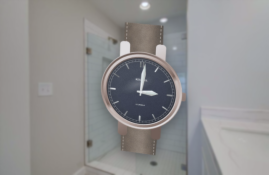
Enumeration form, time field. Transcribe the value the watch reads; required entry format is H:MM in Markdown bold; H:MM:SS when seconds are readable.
**3:01**
